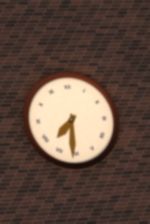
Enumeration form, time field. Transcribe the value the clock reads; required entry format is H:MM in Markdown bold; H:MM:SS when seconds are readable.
**7:31**
